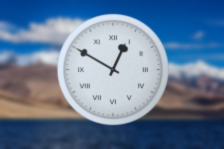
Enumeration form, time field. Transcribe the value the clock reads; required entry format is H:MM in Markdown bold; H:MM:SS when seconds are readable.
**12:50**
